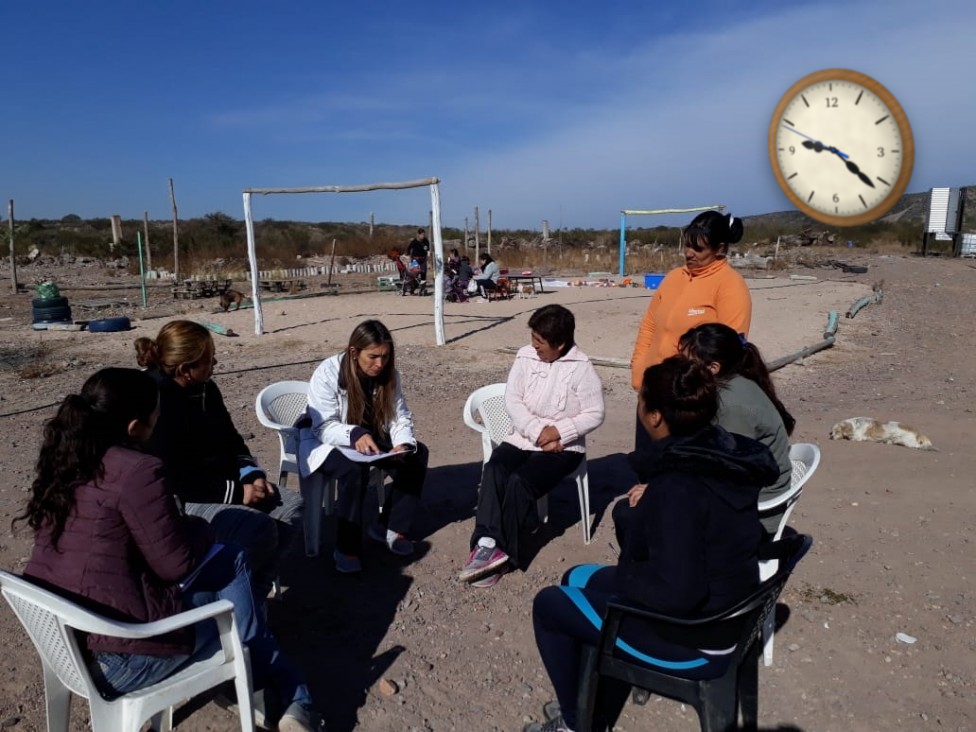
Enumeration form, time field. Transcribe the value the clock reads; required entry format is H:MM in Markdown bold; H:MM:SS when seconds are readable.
**9:21:49**
